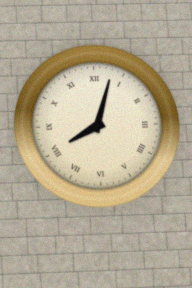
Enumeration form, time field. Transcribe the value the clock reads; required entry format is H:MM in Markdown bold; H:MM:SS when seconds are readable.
**8:03**
